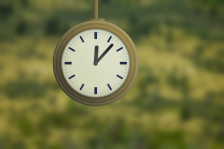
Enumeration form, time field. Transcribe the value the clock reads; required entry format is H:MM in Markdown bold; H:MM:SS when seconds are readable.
**12:07**
